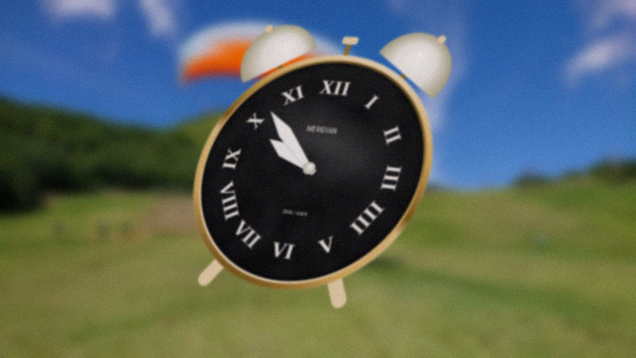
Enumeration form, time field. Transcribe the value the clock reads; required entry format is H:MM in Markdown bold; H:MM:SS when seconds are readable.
**9:52**
